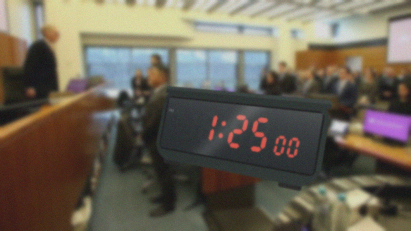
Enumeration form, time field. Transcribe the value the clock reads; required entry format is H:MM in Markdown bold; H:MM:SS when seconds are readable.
**1:25:00**
